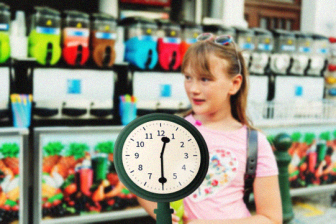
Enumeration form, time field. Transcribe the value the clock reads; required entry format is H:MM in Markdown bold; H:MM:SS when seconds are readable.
**12:30**
